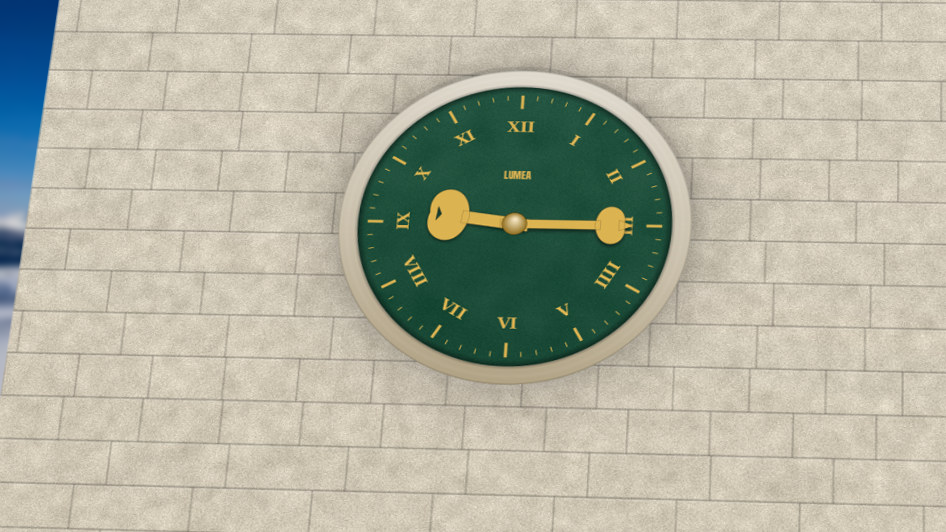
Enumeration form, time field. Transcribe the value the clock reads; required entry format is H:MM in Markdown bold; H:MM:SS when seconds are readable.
**9:15**
